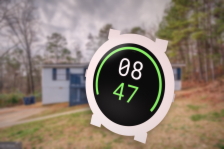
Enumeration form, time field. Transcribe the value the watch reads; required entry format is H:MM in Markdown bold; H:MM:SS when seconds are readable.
**8:47**
